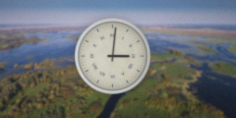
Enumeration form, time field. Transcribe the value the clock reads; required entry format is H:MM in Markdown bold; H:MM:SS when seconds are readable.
**3:01**
